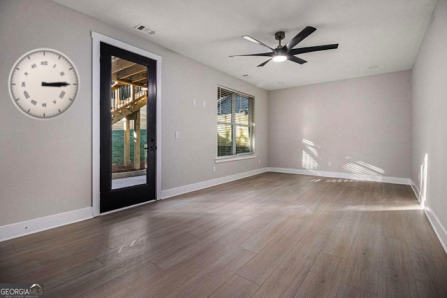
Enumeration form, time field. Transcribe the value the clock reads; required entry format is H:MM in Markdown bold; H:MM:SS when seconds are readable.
**3:15**
